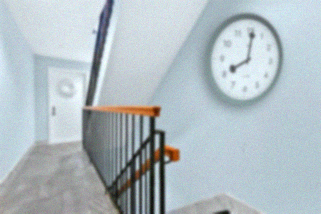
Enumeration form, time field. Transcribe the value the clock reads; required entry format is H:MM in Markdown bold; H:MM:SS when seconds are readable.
**8:01**
